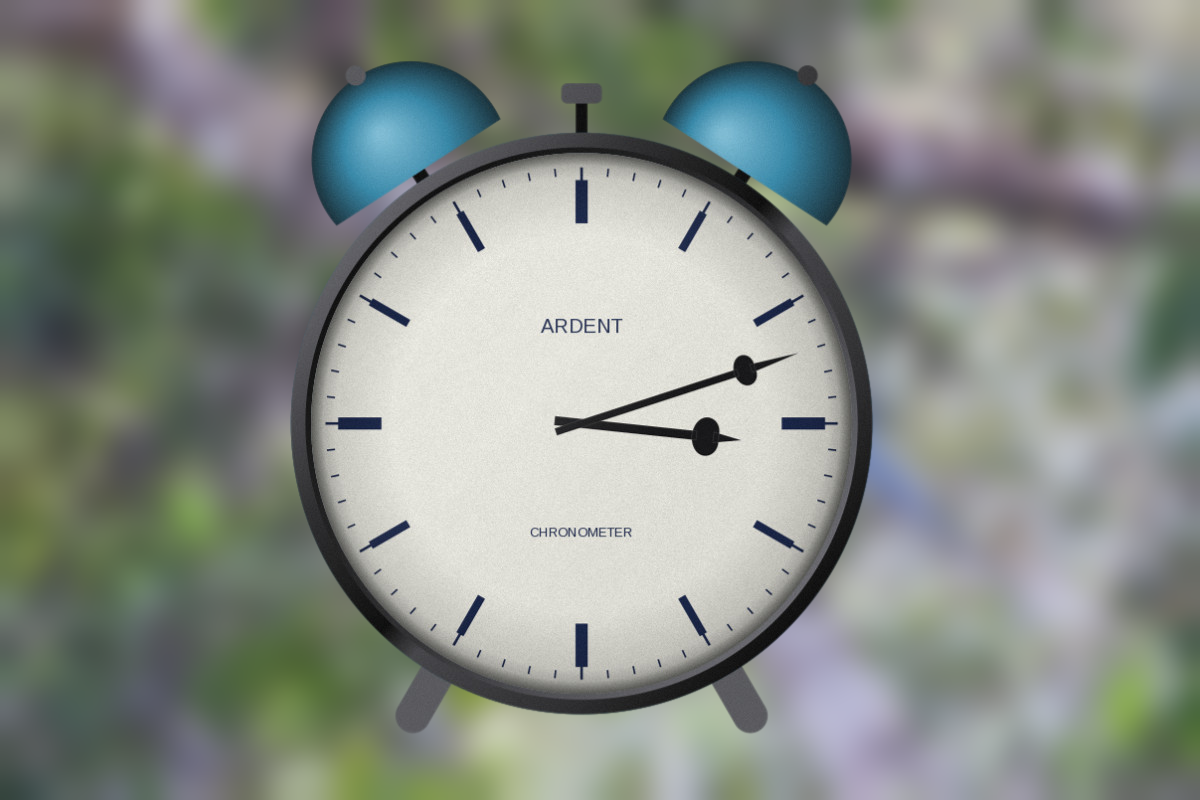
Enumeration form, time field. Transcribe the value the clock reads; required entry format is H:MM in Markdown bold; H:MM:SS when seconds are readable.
**3:12**
